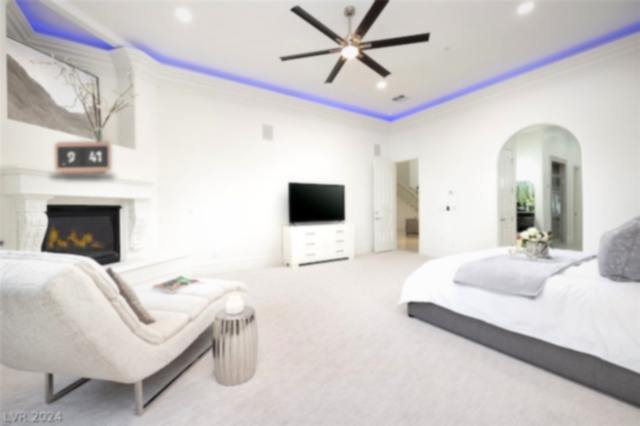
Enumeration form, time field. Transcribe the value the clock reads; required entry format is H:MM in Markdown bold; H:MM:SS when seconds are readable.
**9:41**
